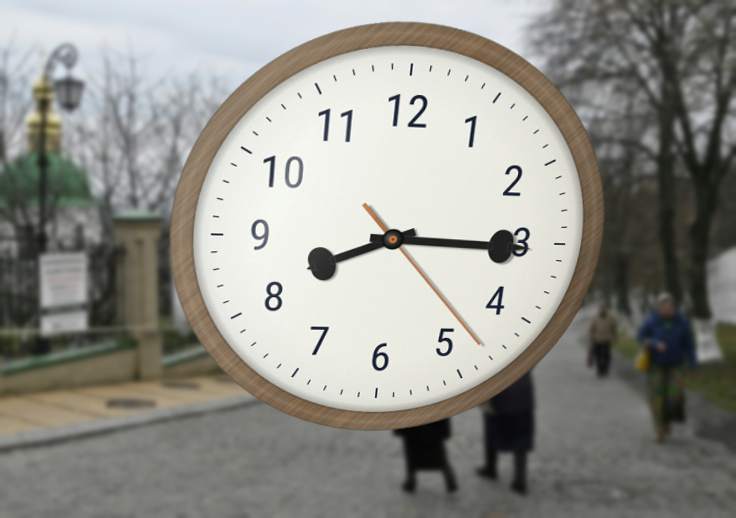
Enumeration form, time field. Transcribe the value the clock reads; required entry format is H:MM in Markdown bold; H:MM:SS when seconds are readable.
**8:15:23**
